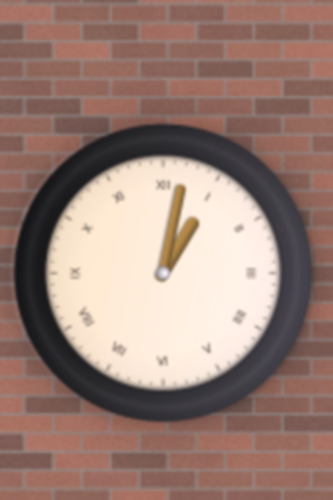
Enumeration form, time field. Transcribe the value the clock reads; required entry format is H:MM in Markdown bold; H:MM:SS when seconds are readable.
**1:02**
